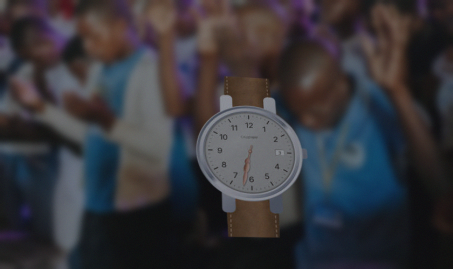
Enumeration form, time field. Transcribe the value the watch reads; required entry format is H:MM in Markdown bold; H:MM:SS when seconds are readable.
**6:32**
